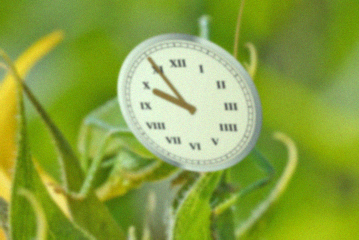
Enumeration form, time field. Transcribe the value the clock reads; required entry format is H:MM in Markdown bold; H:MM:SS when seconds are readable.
**9:55**
